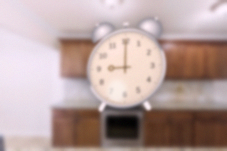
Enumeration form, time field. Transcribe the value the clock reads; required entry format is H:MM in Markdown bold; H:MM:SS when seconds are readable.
**9:00**
